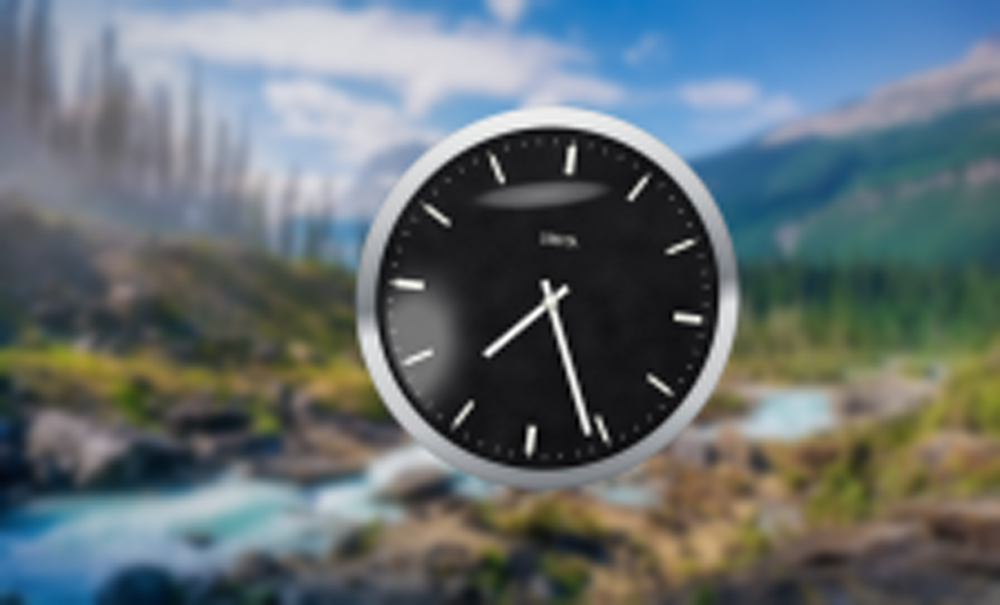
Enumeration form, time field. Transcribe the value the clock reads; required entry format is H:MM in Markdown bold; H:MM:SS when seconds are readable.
**7:26**
